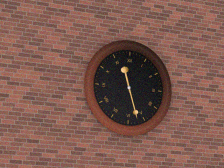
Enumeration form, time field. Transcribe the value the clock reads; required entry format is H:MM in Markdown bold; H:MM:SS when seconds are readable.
**11:27**
